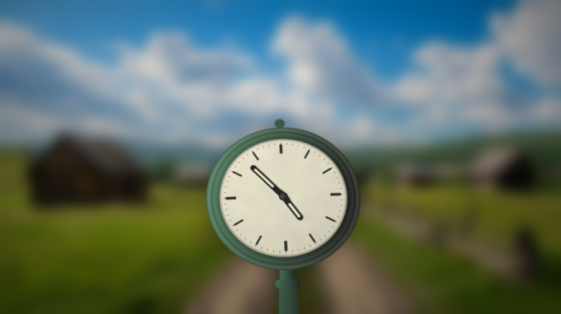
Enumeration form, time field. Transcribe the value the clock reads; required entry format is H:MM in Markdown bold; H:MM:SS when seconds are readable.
**4:53**
